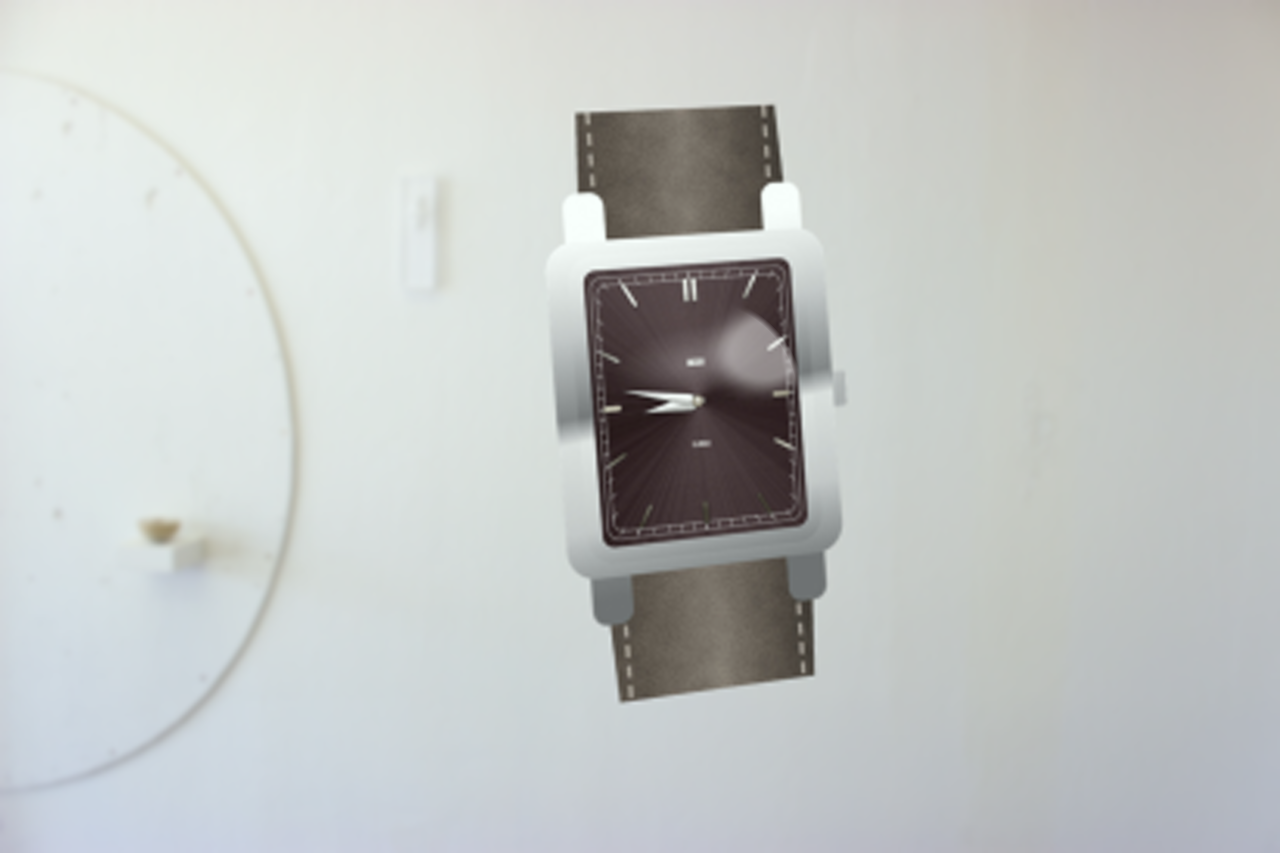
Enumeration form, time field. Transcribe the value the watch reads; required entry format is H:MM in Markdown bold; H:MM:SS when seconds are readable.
**8:47**
